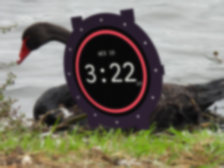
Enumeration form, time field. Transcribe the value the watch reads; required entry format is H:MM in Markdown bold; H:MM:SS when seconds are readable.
**3:22**
